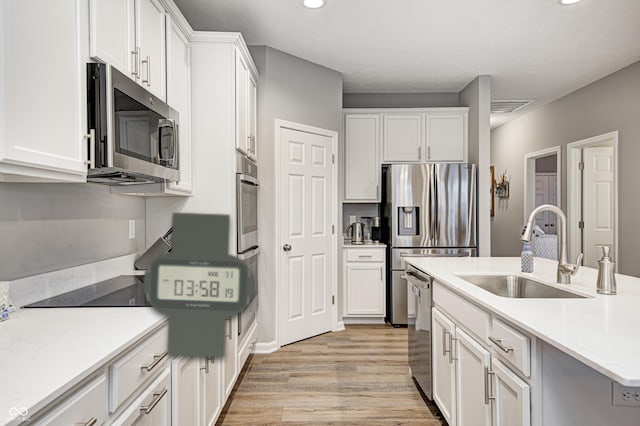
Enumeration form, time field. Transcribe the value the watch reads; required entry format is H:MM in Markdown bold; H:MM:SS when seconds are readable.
**3:58**
